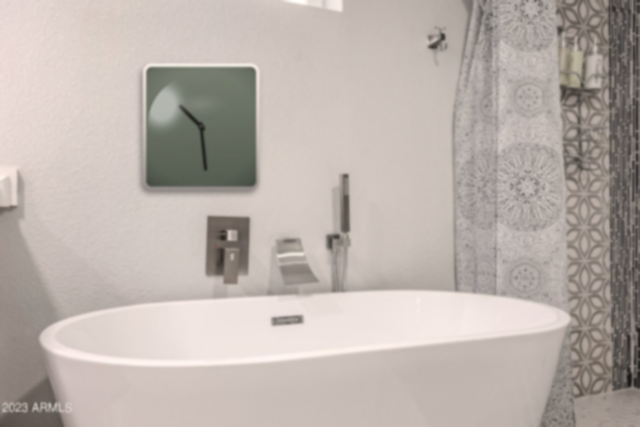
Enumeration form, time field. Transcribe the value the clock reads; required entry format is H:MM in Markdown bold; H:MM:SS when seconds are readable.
**10:29**
